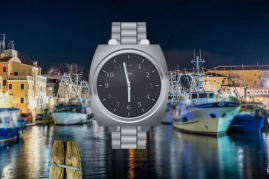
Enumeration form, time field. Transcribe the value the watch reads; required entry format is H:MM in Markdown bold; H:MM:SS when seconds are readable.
**5:58**
